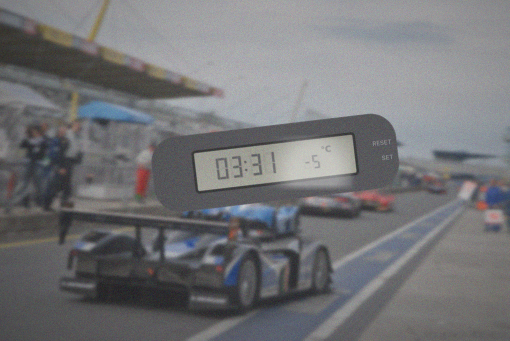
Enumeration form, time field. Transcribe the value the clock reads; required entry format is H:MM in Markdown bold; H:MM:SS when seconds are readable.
**3:31**
